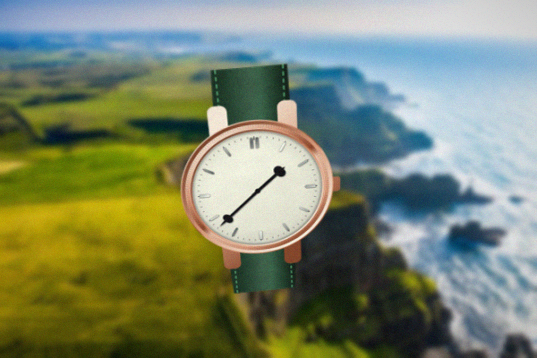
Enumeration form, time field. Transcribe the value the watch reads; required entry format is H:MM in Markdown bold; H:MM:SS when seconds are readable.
**1:38**
